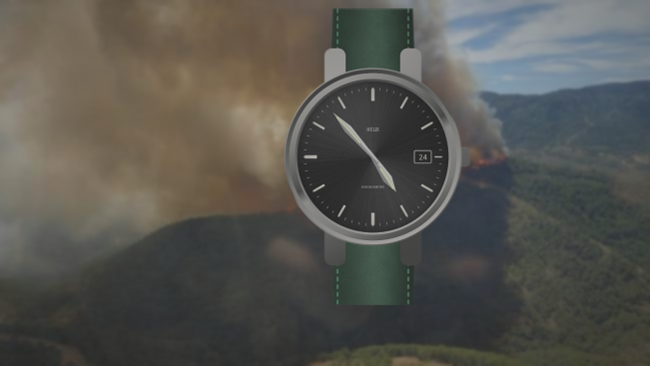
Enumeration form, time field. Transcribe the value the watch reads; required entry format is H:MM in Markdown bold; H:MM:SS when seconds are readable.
**4:53**
